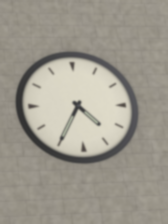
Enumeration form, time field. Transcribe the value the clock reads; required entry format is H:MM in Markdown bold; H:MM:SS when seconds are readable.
**4:35**
